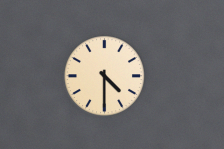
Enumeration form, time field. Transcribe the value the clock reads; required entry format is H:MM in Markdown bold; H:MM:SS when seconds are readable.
**4:30**
